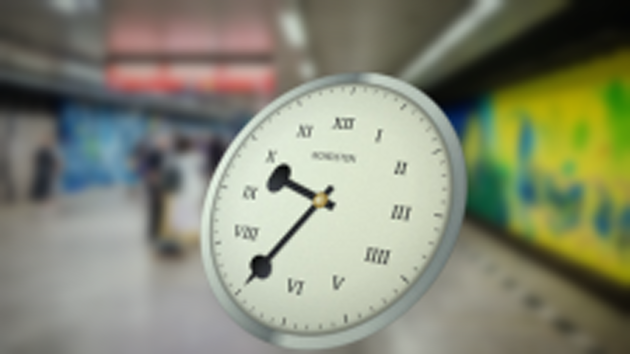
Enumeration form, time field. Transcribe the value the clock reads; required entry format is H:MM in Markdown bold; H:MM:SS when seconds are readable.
**9:35**
